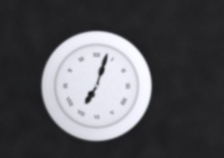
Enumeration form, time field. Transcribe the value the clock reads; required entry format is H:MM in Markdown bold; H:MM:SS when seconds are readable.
**7:03**
